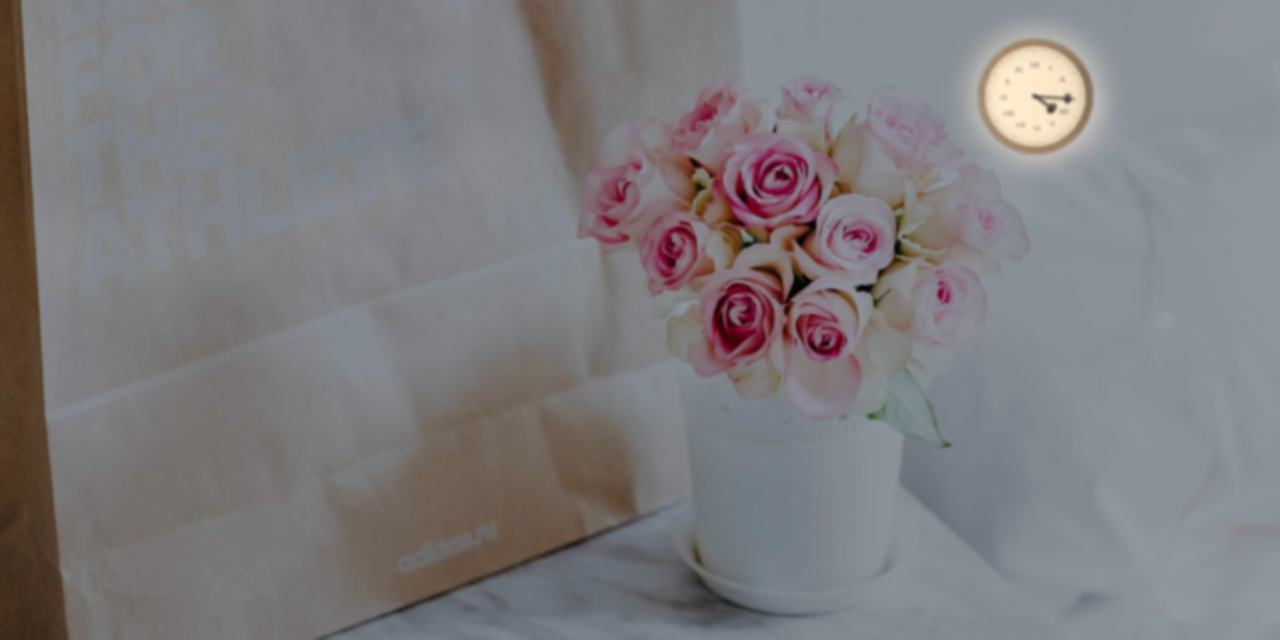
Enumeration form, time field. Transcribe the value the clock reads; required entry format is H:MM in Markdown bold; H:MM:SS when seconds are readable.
**4:16**
